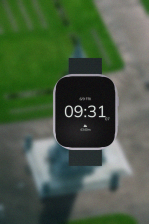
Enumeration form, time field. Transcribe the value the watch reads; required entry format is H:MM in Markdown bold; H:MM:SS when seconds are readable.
**9:31**
